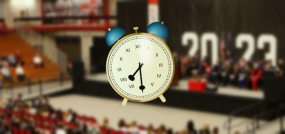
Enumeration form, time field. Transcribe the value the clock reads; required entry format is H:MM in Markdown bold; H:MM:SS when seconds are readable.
**7:30**
